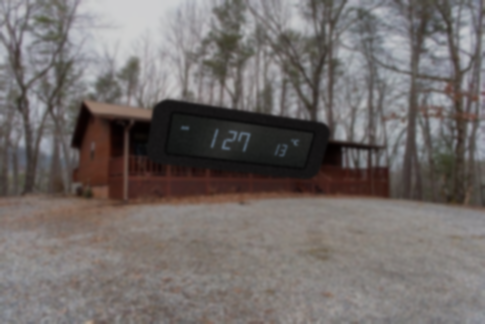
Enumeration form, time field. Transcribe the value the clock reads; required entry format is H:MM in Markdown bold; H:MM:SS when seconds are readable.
**1:27**
